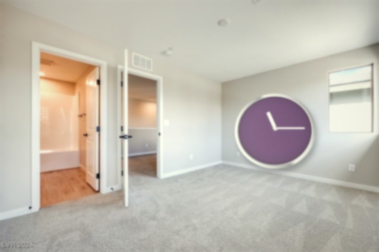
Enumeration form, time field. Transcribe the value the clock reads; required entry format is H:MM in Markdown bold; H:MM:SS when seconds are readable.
**11:15**
